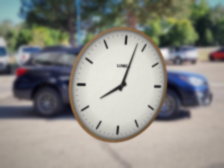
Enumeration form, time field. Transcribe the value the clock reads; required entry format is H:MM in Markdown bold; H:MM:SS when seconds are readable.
**8:03**
